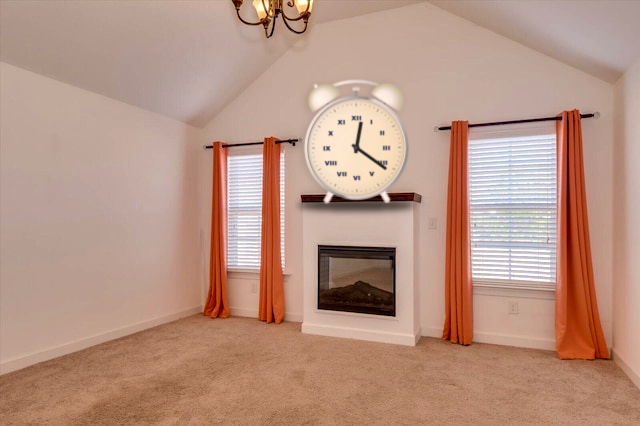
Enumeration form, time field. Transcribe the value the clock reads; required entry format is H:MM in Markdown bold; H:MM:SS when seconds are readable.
**12:21**
